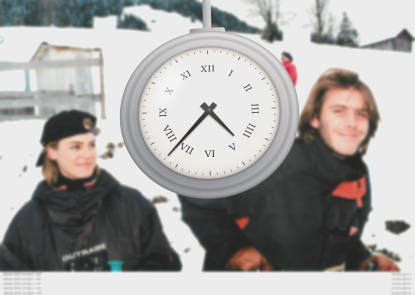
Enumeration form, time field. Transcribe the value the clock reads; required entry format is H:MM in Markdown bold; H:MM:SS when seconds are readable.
**4:37**
